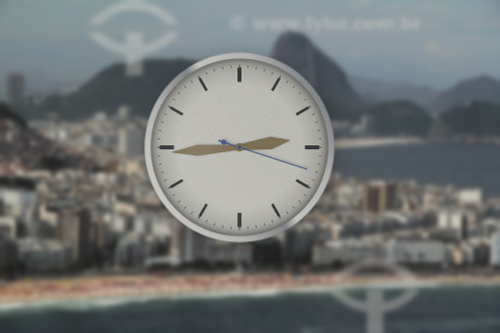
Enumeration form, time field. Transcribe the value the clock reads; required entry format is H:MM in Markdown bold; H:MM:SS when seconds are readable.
**2:44:18**
